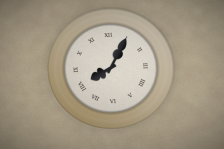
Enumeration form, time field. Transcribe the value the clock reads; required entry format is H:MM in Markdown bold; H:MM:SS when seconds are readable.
**8:05**
